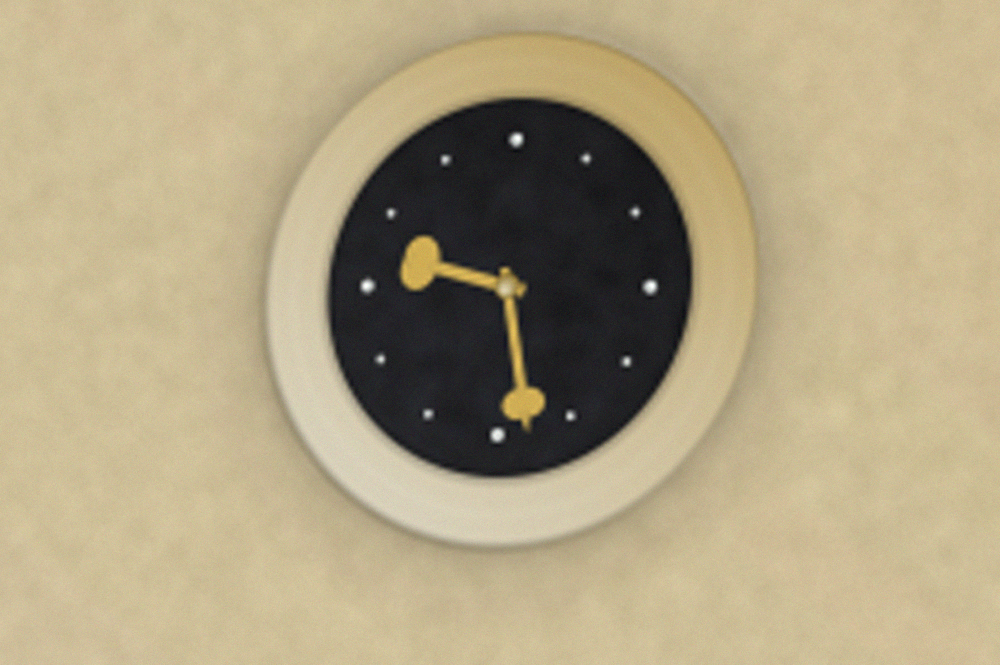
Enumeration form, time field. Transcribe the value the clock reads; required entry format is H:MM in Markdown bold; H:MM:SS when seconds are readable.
**9:28**
